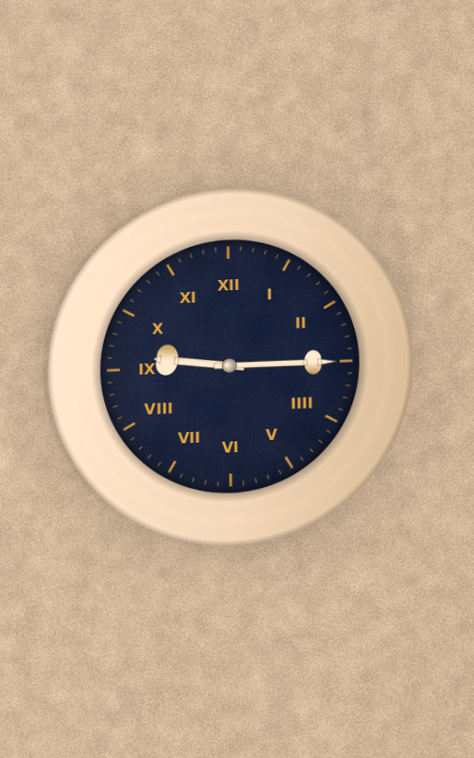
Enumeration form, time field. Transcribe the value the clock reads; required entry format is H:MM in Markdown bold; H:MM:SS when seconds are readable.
**9:15**
